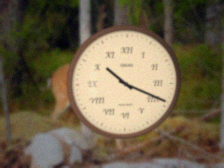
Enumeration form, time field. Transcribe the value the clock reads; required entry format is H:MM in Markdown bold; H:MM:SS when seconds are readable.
**10:19**
